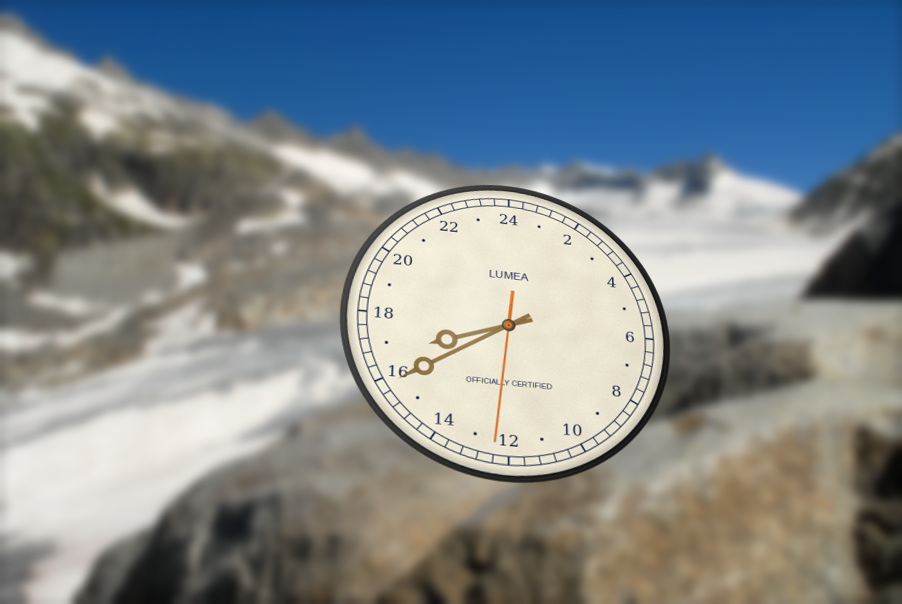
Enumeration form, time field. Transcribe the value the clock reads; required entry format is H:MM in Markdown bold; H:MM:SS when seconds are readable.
**16:39:31**
